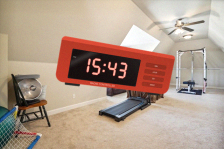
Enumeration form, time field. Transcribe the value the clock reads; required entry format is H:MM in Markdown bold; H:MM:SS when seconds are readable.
**15:43**
